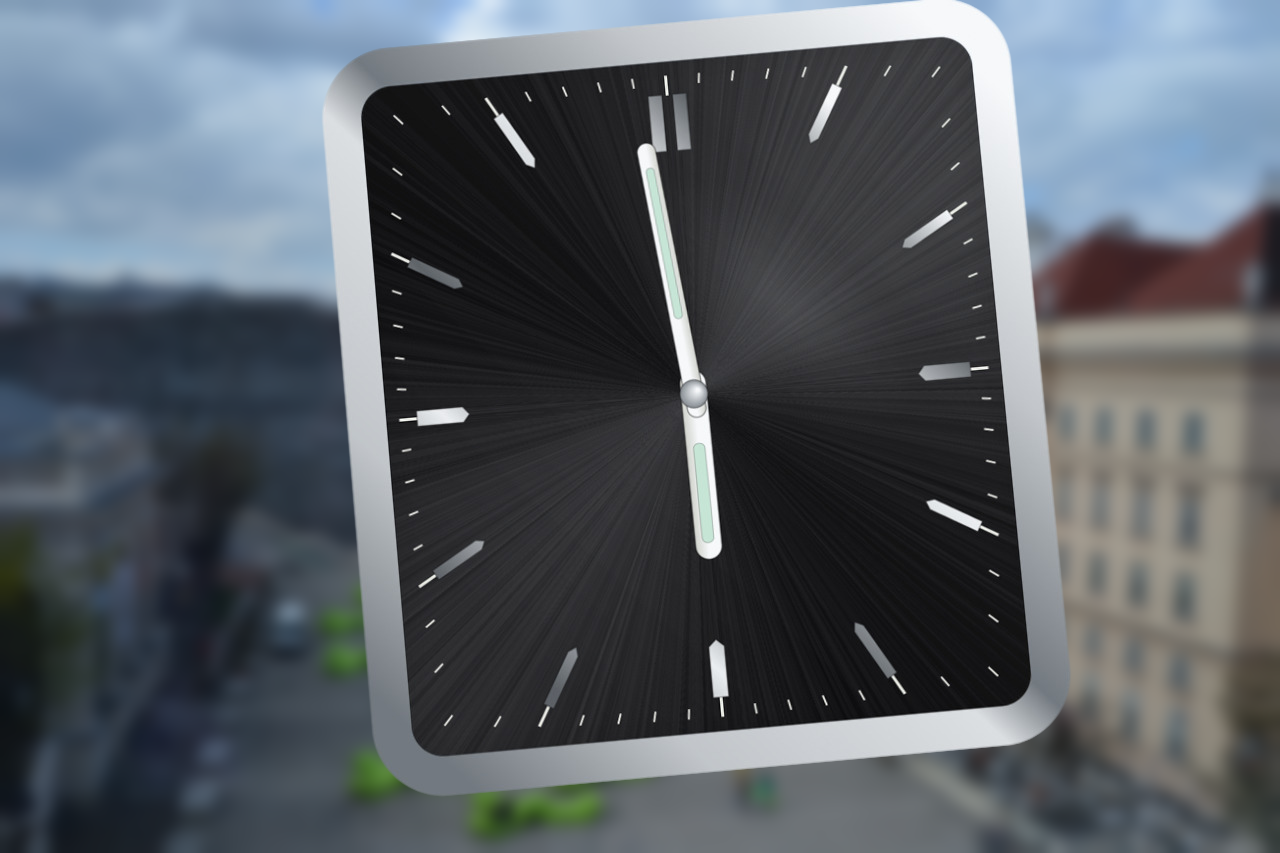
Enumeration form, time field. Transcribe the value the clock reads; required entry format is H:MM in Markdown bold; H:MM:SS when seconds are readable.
**5:59**
